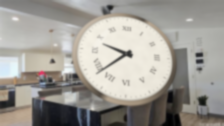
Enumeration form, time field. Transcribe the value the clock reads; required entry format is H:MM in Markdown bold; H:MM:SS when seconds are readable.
**9:38**
